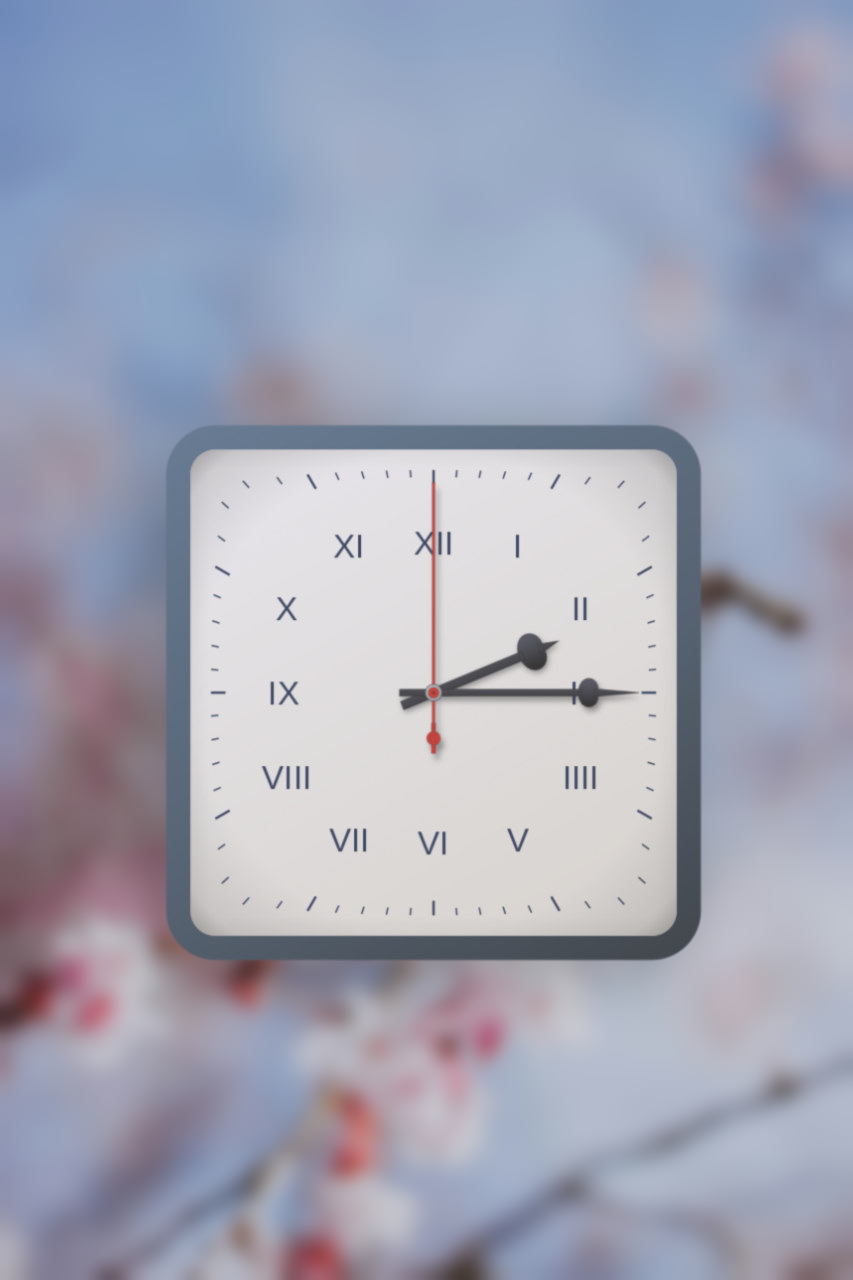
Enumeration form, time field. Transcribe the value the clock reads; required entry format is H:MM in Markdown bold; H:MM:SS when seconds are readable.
**2:15:00**
